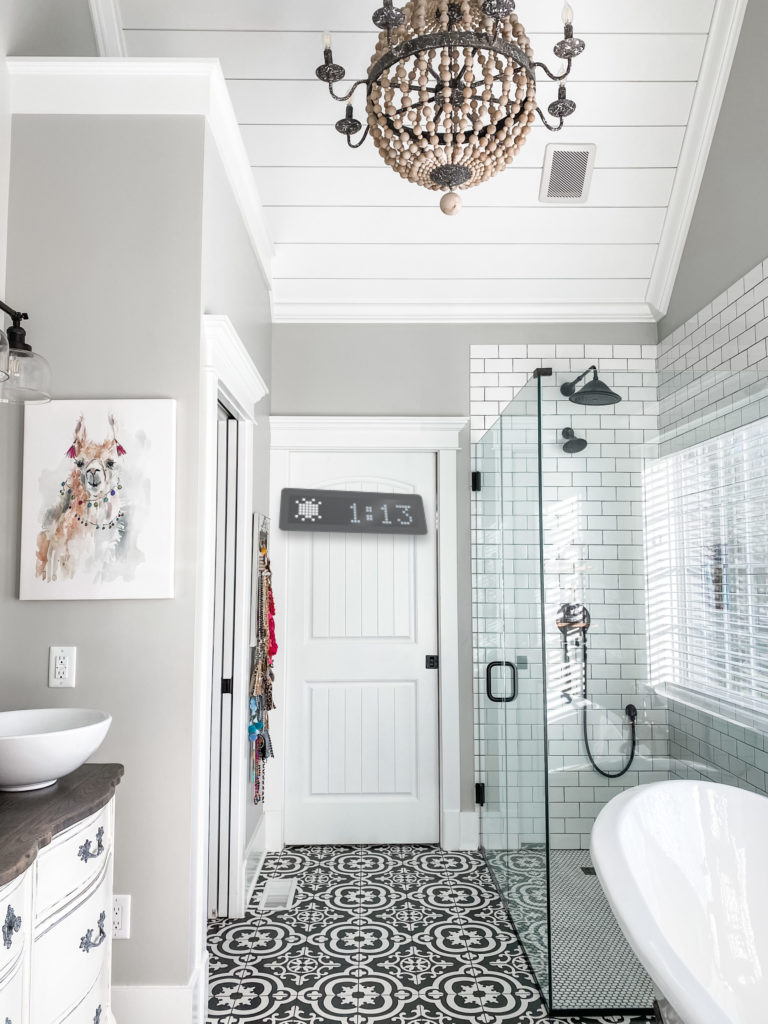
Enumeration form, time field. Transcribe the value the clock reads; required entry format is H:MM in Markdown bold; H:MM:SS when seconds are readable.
**1:13**
